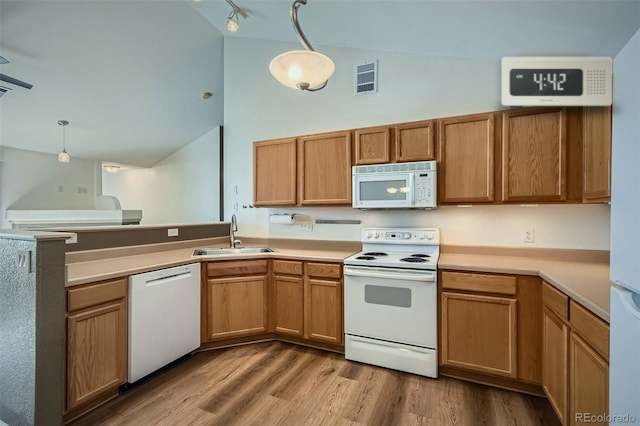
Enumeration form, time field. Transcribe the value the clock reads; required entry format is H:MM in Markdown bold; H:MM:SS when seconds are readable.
**4:42**
